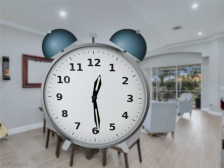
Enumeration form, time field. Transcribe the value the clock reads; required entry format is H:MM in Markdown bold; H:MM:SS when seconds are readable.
**12:29**
